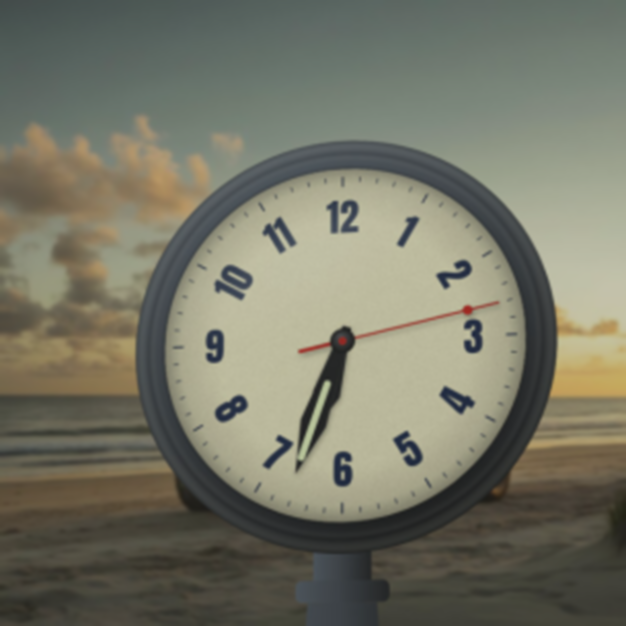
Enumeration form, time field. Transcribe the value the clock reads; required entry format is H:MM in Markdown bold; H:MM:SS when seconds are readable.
**6:33:13**
